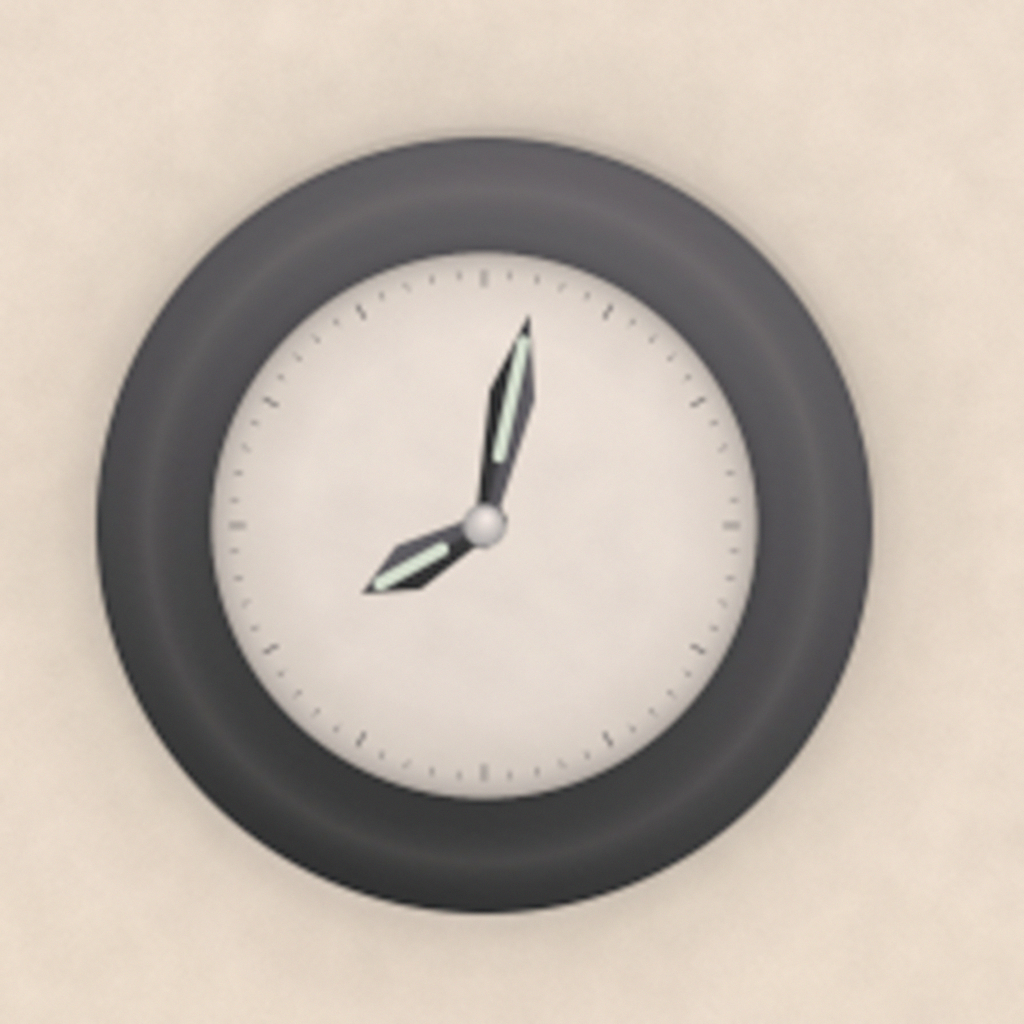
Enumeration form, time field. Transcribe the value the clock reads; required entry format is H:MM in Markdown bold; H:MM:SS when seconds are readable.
**8:02**
